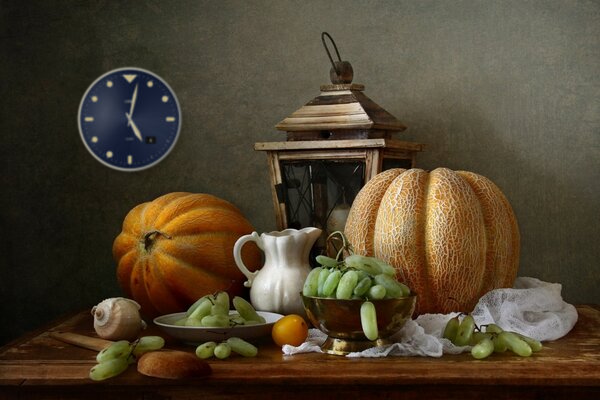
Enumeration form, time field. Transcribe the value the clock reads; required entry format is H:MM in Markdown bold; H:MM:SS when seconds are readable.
**5:02**
